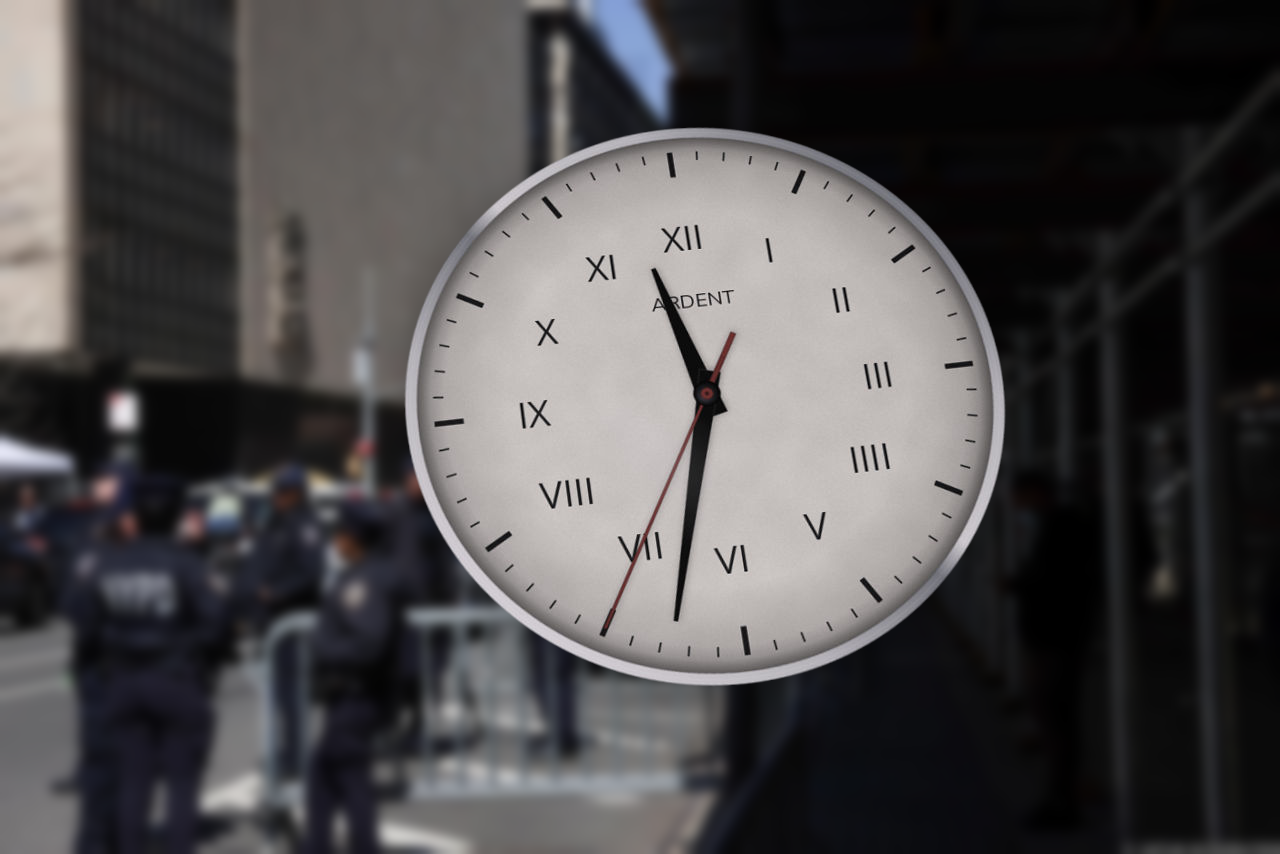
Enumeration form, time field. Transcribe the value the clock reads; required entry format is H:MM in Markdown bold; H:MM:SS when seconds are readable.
**11:32:35**
